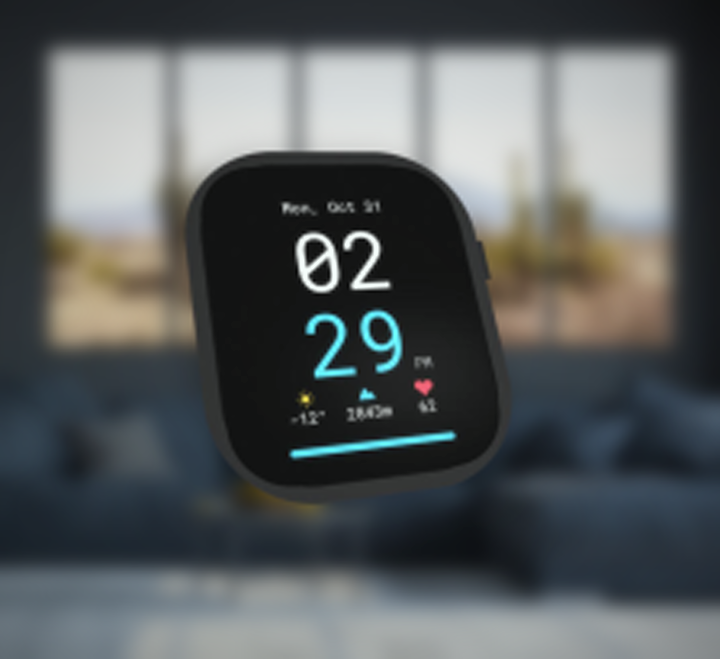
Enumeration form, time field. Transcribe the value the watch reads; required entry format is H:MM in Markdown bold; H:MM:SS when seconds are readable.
**2:29**
